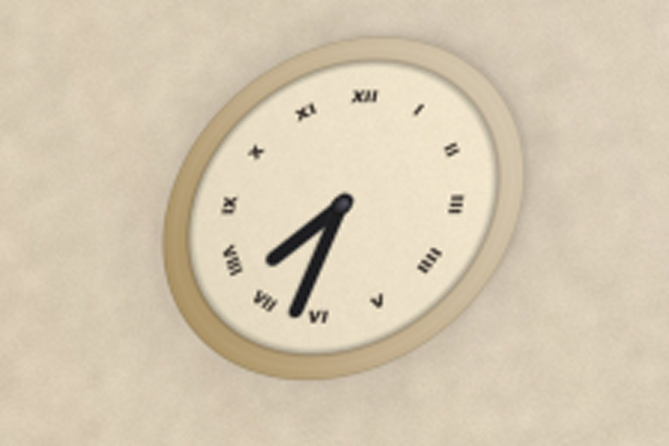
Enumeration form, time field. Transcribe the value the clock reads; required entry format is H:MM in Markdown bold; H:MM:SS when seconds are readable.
**7:32**
